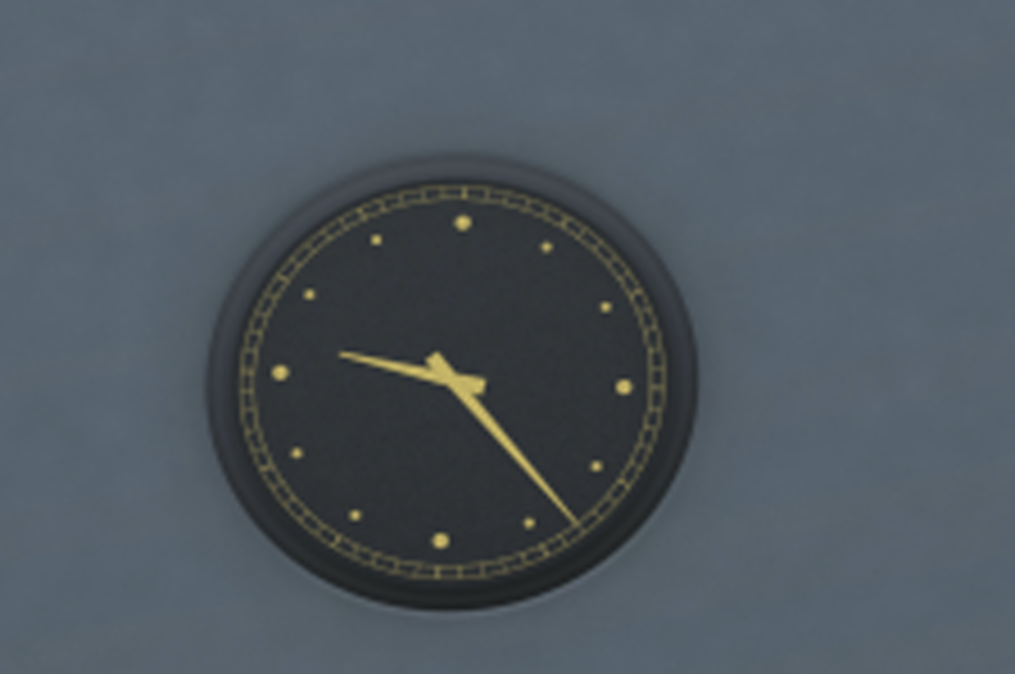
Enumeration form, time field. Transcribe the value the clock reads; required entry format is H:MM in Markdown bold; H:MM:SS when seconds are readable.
**9:23**
